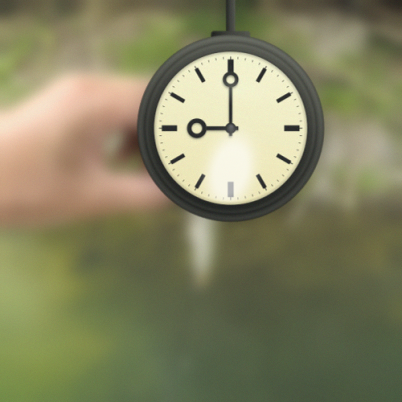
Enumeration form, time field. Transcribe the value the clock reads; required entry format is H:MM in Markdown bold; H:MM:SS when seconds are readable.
**9:00**
